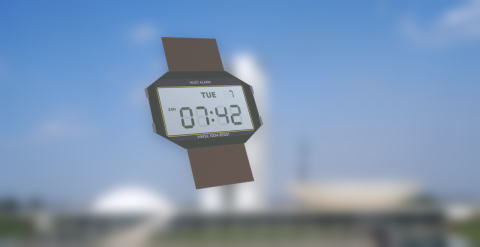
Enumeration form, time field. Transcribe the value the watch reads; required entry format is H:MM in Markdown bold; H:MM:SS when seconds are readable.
**7:42**
